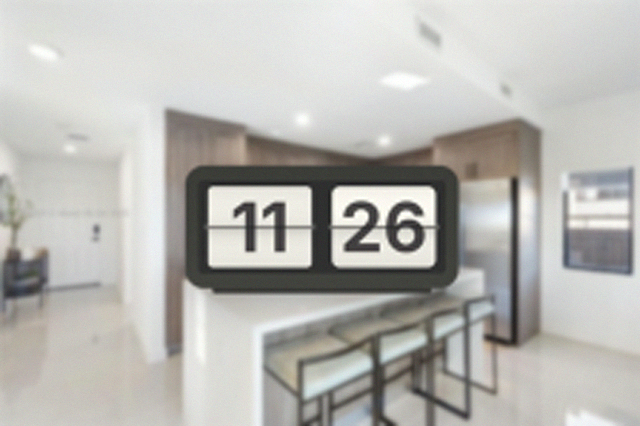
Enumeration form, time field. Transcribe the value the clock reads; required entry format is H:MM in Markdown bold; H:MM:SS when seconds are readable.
**11:26**
